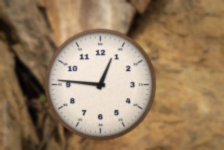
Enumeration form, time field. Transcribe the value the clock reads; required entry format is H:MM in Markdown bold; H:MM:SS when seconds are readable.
**12:46**
